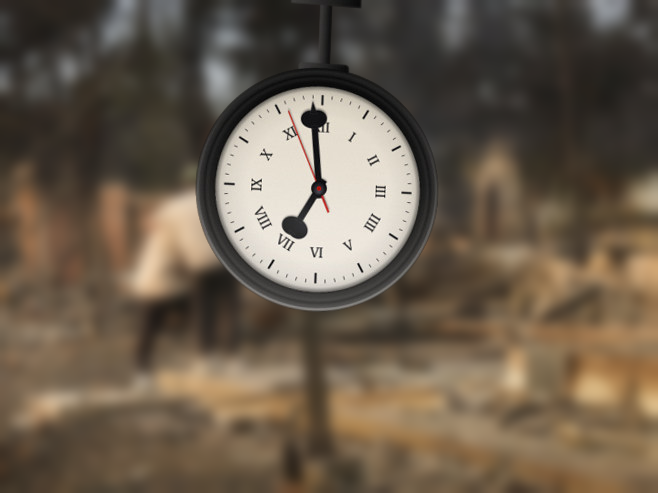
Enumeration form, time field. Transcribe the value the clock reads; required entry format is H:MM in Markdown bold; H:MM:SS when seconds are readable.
**6:58:56**
